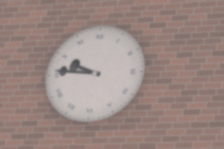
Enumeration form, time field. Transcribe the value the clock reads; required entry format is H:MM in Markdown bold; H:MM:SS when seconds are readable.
**9:46**
